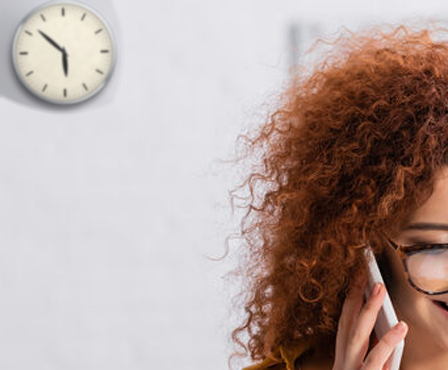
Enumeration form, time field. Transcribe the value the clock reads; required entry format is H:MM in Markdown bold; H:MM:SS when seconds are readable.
**5:52**
